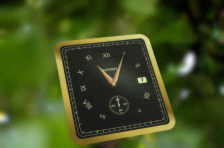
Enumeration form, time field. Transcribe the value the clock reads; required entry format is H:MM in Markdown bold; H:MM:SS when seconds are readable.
**11:05**
